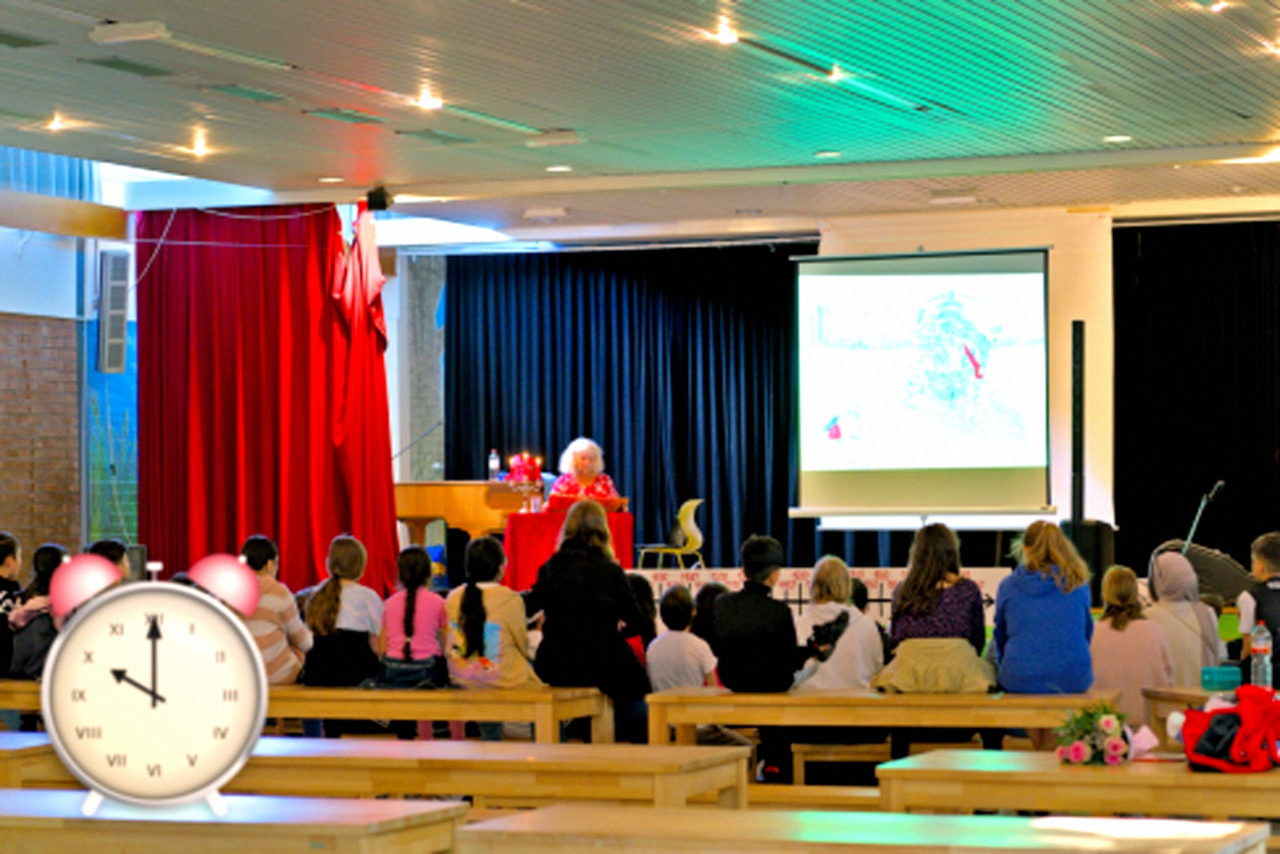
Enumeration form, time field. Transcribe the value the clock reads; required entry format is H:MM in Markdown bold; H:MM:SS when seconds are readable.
**10:00**
